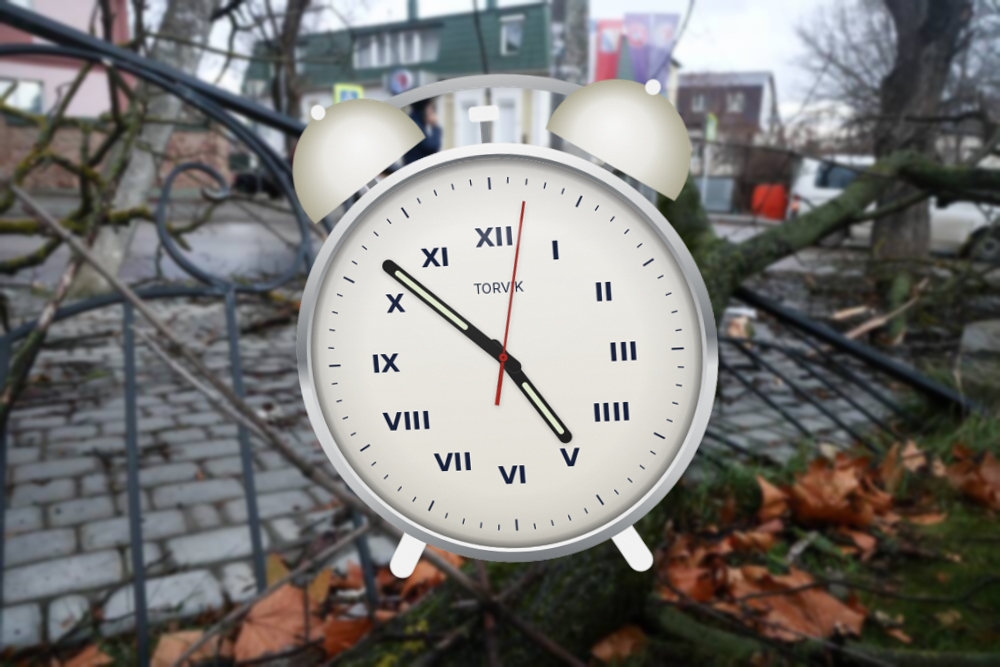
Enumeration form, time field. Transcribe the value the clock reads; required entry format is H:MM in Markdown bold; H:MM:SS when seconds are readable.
**4:52:02**
